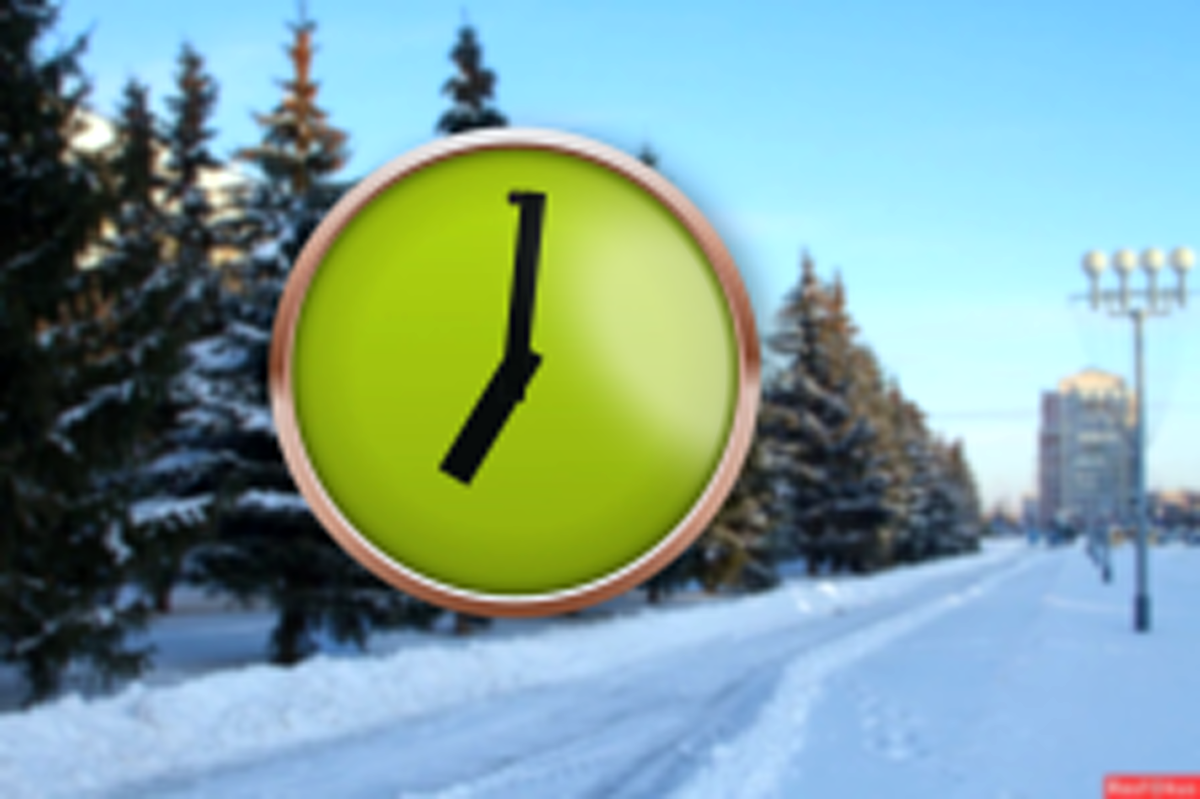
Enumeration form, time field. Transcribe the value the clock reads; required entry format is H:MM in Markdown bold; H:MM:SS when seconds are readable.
**7:01**
